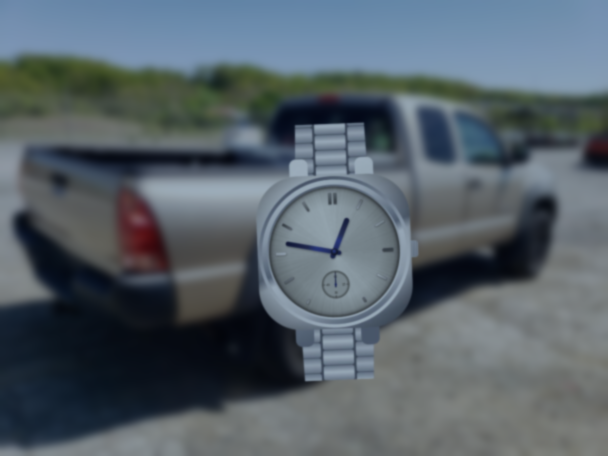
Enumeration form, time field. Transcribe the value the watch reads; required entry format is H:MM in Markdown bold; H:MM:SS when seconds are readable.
**12:47**
